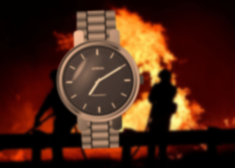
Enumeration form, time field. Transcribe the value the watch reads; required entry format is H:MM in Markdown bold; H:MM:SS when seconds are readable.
**7:10**
